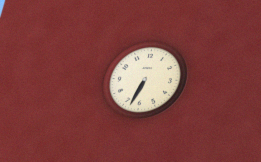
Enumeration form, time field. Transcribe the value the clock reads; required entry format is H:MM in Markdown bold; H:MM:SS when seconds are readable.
**6:33**
